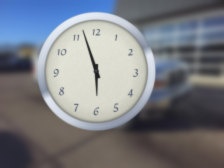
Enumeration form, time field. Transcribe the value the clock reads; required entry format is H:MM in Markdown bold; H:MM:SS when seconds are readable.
**5:57**
